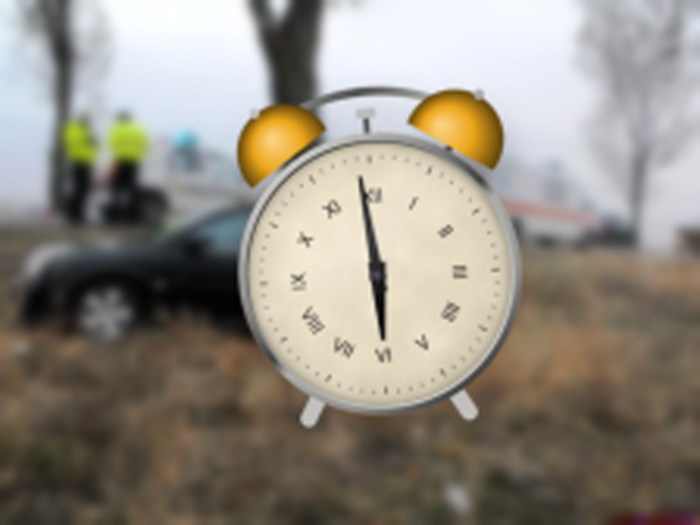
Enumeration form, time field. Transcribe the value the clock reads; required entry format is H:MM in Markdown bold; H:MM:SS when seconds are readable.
**5:59**
